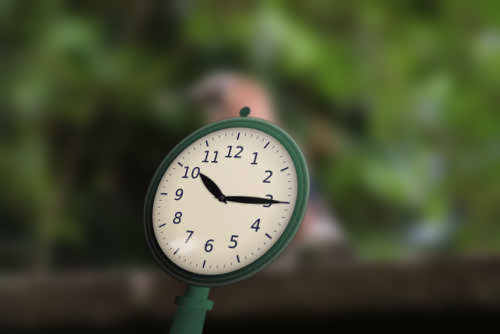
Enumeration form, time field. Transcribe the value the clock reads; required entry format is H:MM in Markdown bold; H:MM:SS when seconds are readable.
**10:15**
